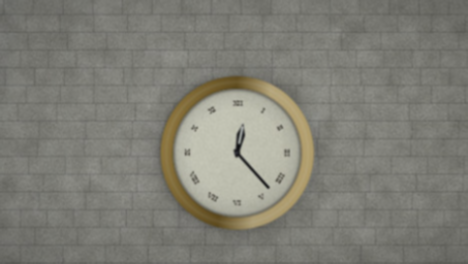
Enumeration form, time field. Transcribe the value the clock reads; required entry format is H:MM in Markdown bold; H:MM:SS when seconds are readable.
**12:23**
